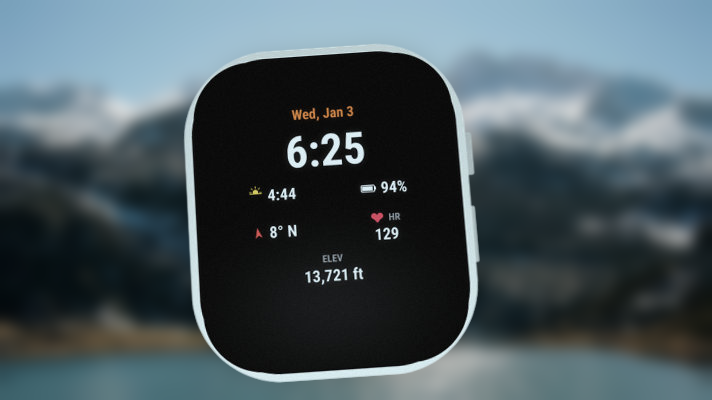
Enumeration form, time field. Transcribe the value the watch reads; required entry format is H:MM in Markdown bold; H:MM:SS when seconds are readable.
**6:25**
